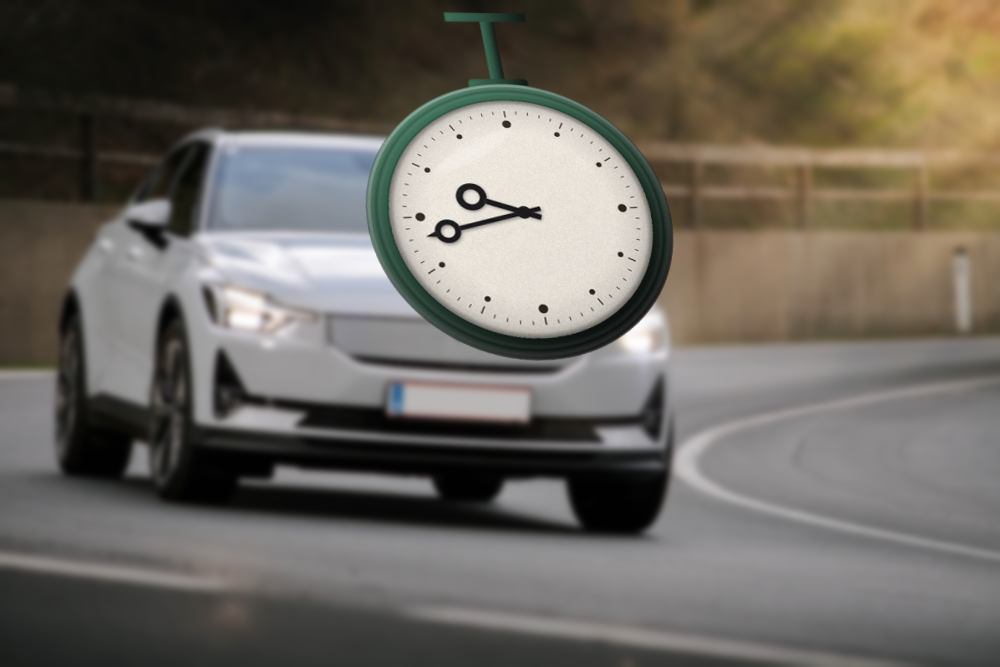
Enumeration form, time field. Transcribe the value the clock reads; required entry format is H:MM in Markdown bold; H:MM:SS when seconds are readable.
**9:43**
